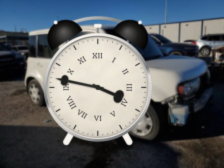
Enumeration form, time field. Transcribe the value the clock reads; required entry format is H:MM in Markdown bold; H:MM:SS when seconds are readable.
**3:47**
